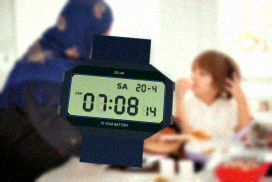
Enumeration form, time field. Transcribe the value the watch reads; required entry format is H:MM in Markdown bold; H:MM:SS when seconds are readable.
**7:08:14**
